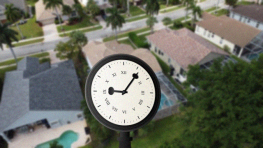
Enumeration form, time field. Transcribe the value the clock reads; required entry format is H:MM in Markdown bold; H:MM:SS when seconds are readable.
**9:06**
